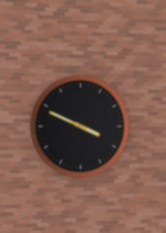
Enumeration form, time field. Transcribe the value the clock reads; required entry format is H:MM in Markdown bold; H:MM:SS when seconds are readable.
**3:49**
